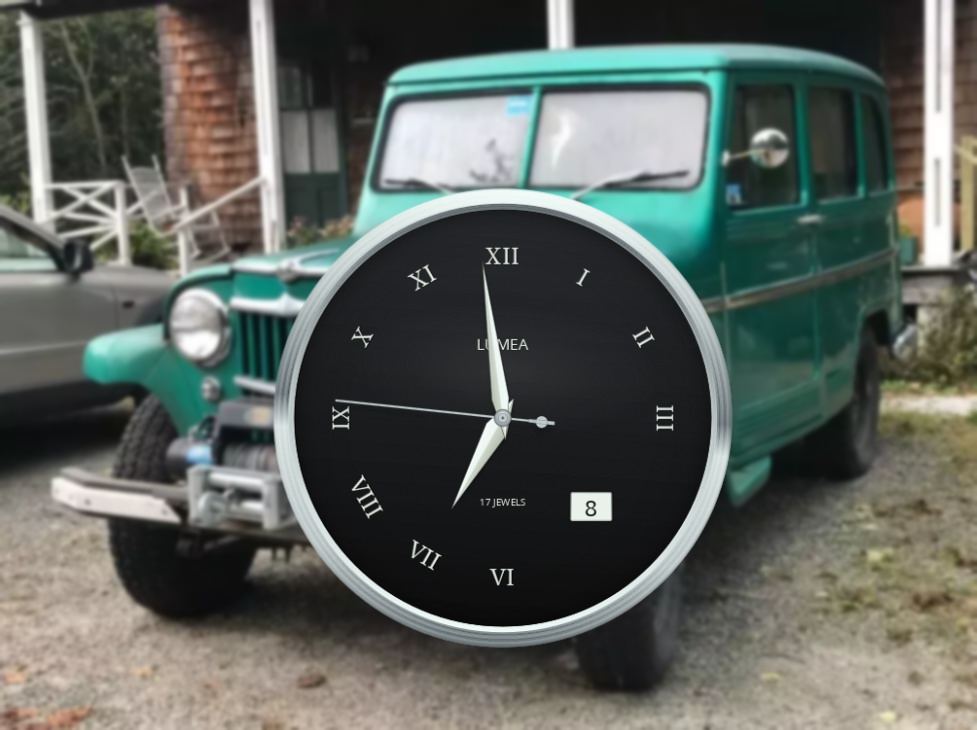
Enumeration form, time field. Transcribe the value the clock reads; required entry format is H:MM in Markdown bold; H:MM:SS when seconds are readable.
**6:58:46**
